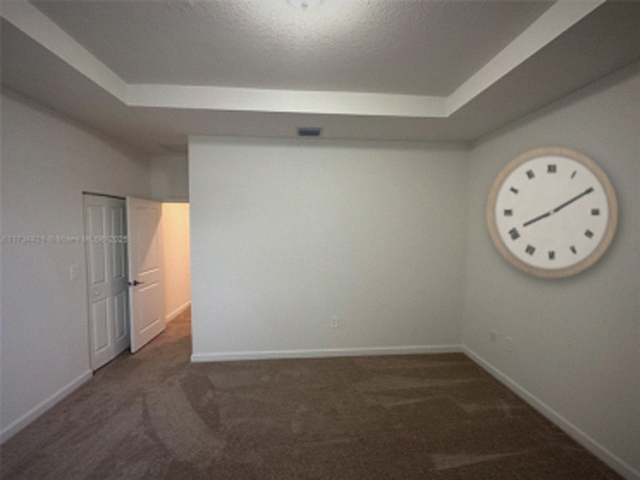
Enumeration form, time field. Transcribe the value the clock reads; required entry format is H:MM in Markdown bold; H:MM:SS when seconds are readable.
**8:10**
